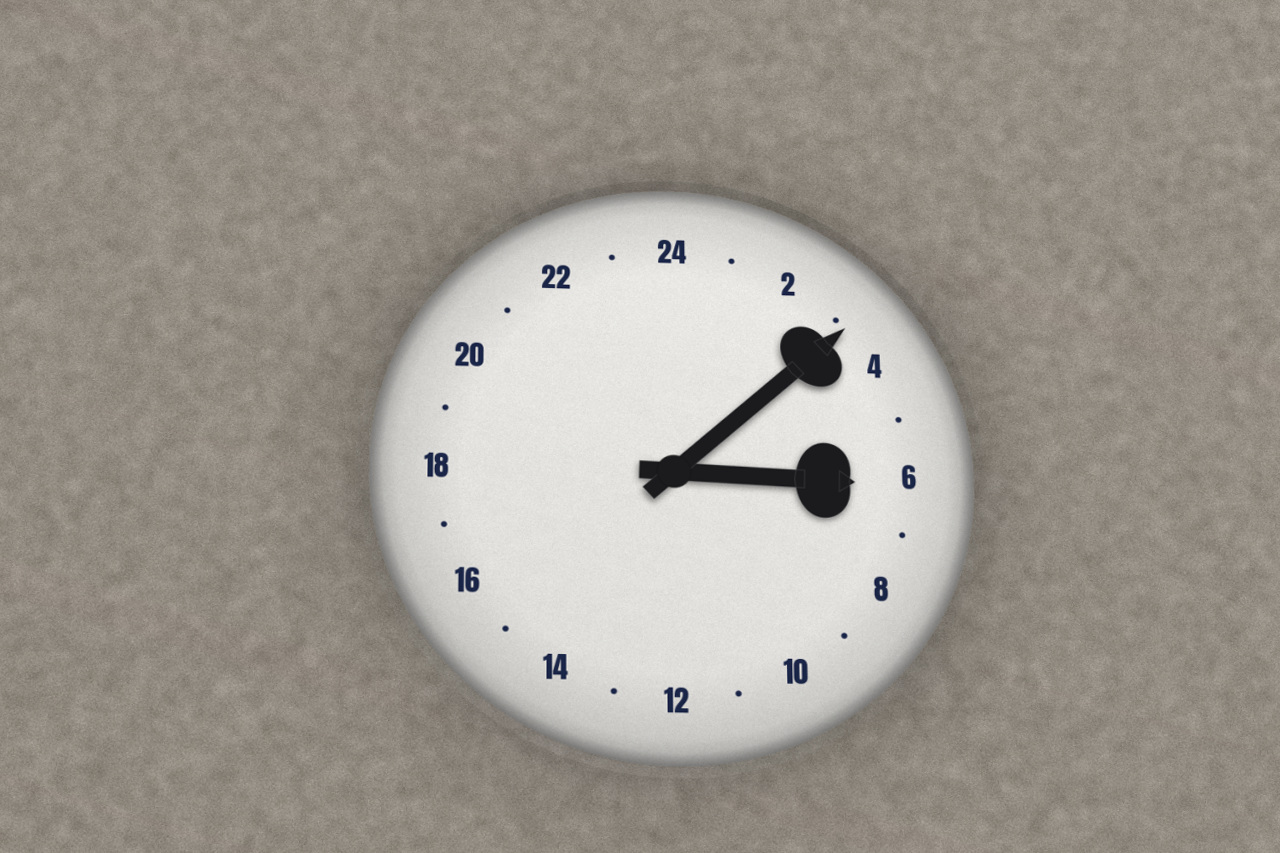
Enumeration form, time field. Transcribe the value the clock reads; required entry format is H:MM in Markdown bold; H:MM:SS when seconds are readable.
**6:08**
